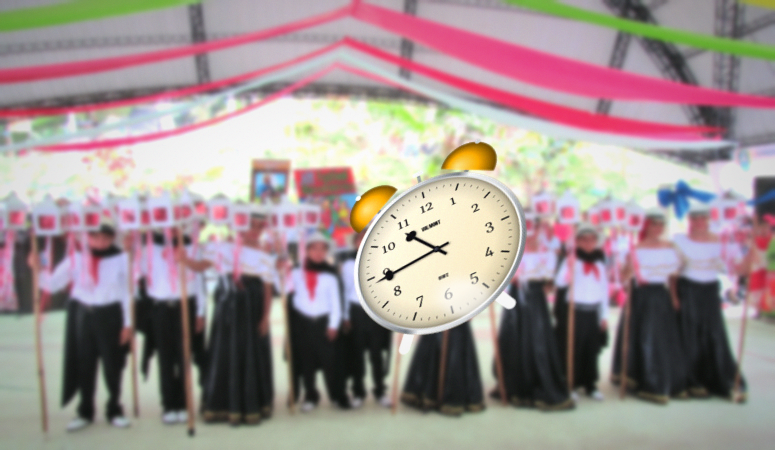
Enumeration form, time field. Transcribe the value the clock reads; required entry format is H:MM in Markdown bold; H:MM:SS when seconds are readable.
**10:44**
